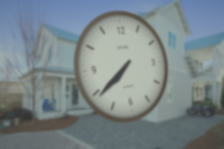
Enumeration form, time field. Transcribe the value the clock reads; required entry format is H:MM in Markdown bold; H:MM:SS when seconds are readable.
**7:39**
